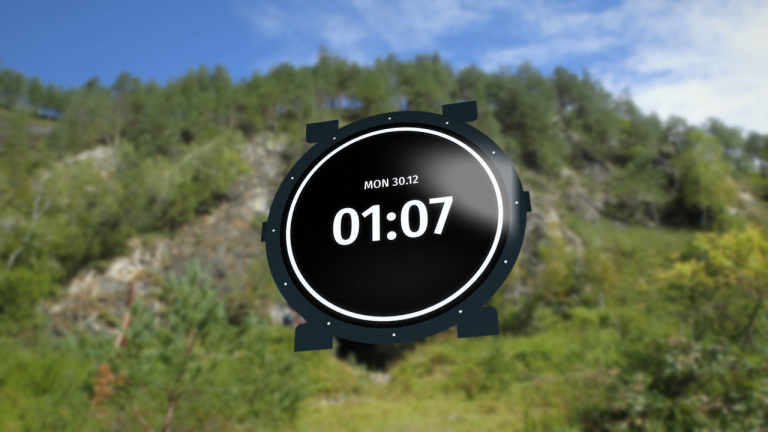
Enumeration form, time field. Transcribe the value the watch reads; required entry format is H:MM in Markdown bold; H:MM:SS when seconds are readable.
**1:07**
